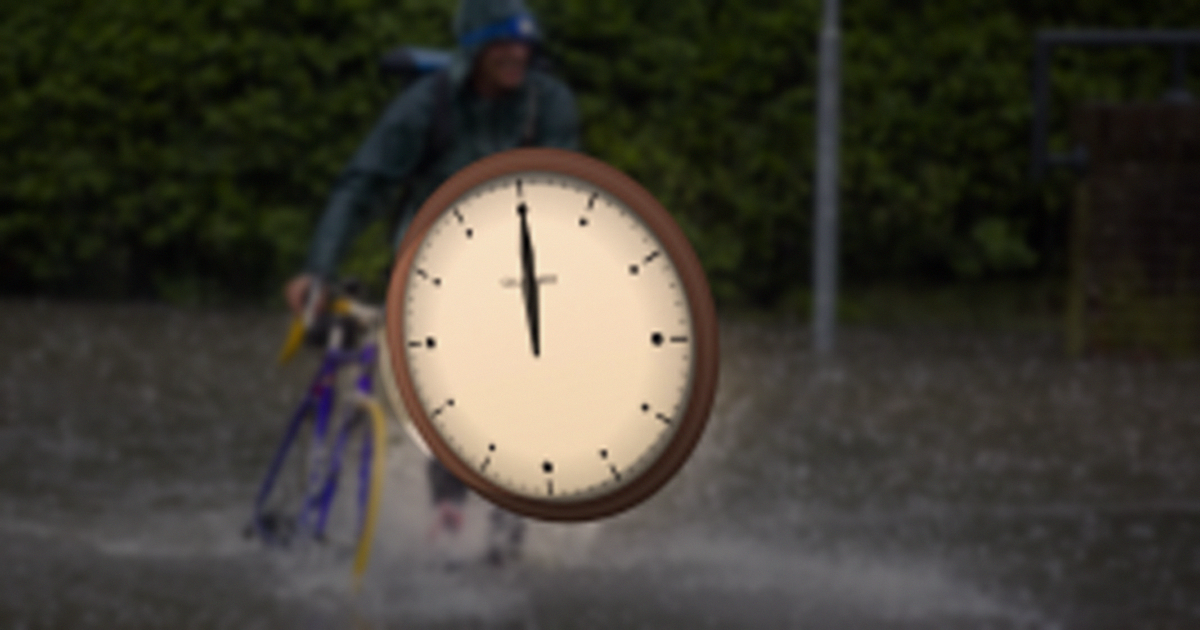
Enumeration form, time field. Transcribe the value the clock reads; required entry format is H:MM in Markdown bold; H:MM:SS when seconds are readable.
**12:00**
